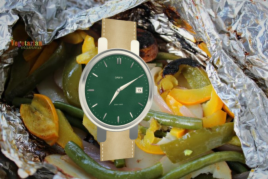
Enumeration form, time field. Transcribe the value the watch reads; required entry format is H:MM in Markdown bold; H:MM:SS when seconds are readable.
**7:10**
